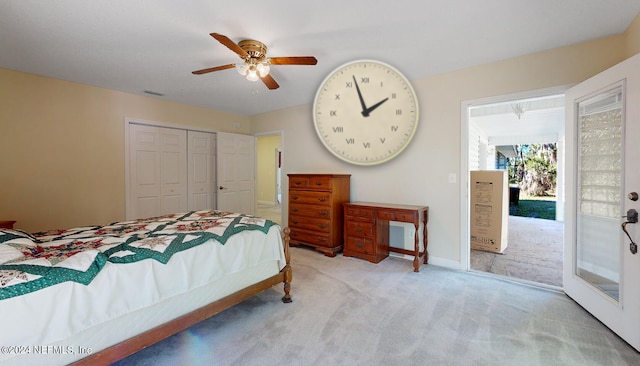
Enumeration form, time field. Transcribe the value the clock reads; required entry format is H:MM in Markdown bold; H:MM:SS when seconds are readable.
**1:57**
